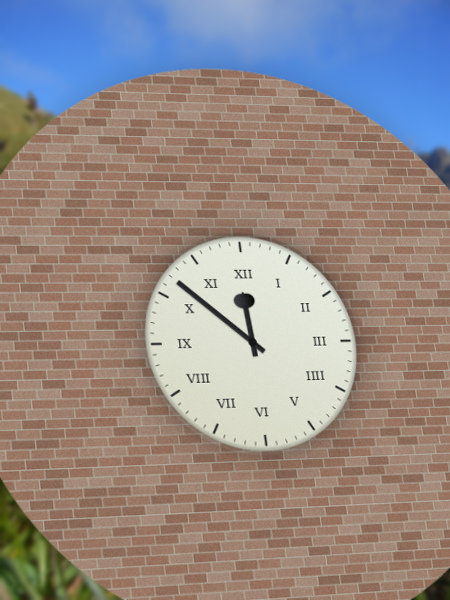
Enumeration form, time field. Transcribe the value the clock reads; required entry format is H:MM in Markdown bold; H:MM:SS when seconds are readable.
**11:52**
